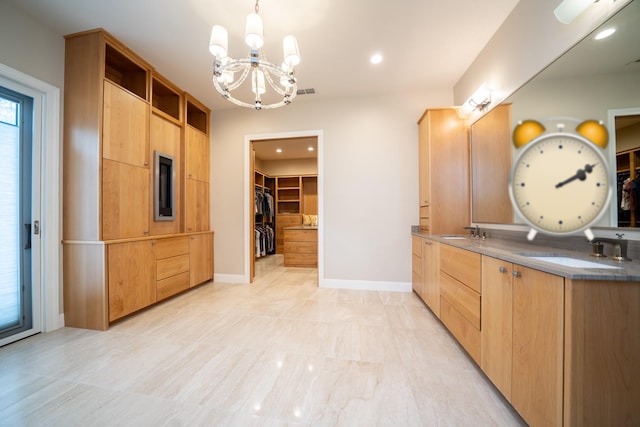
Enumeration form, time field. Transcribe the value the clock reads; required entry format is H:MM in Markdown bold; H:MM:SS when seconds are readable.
**2:10**
